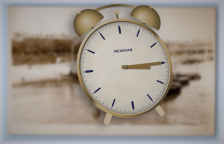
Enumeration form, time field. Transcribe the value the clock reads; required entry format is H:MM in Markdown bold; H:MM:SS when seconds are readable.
**3:15**
